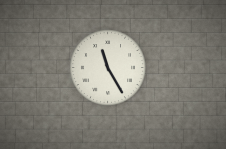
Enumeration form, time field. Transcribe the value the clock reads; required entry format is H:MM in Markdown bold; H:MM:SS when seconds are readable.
**11:25**
